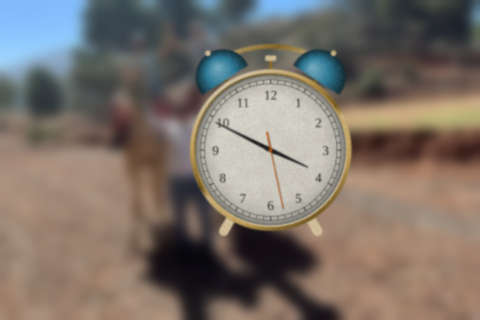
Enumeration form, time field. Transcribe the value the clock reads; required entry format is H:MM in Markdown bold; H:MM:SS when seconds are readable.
**3:49:28**
